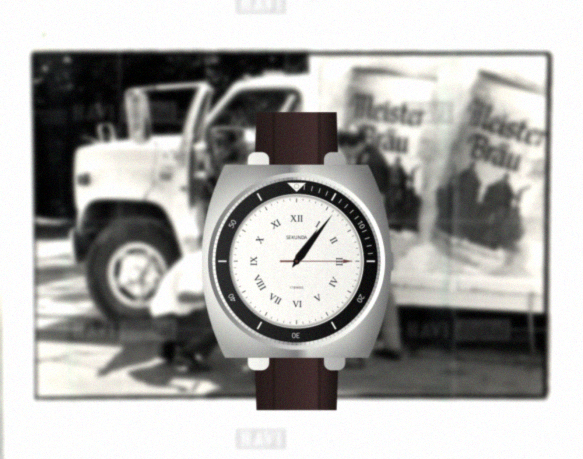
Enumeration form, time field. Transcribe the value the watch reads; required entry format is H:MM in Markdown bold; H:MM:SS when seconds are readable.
**1:06:15**
